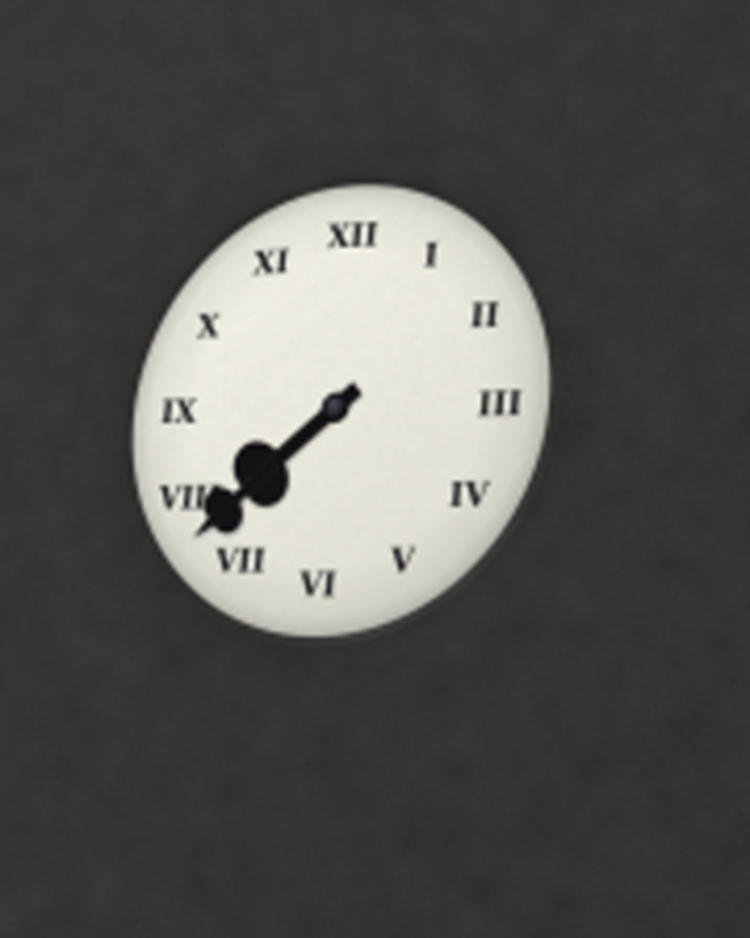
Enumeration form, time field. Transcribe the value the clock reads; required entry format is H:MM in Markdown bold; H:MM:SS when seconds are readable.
**7:38**
